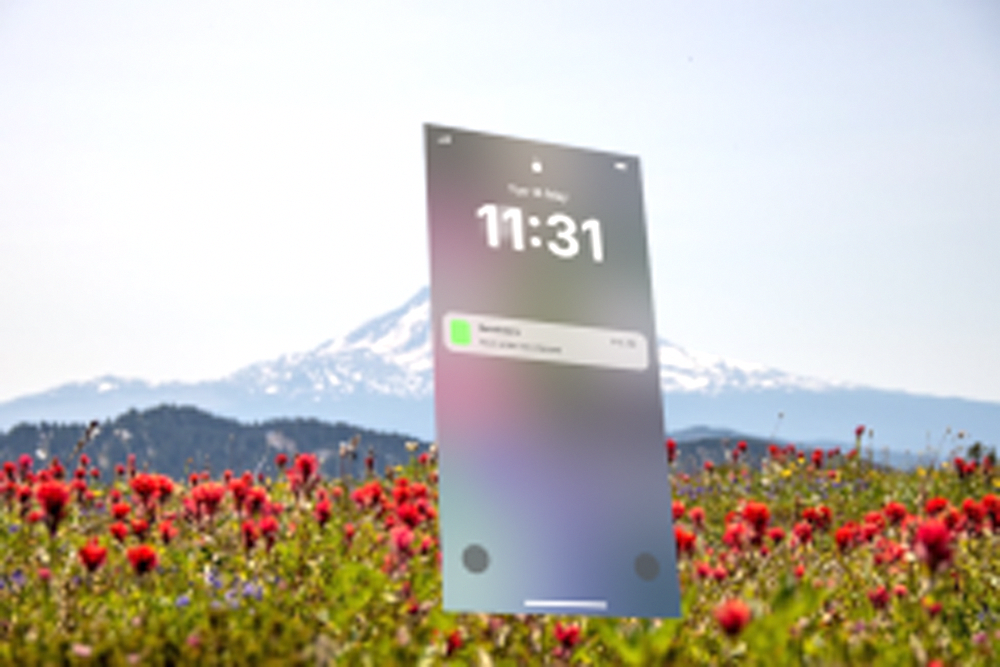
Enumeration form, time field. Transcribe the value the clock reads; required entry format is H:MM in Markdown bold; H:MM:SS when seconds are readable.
**11:31**
